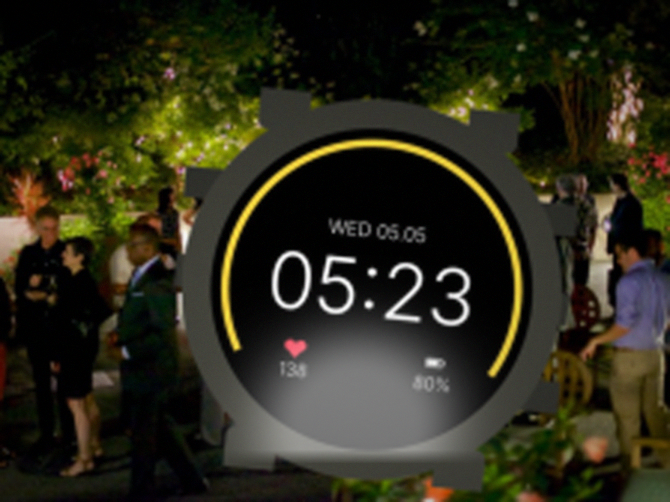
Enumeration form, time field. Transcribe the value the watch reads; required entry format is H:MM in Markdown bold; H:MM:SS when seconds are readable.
**5:23**
